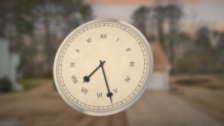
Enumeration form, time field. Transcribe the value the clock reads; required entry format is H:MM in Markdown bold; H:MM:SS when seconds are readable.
**7:27**
